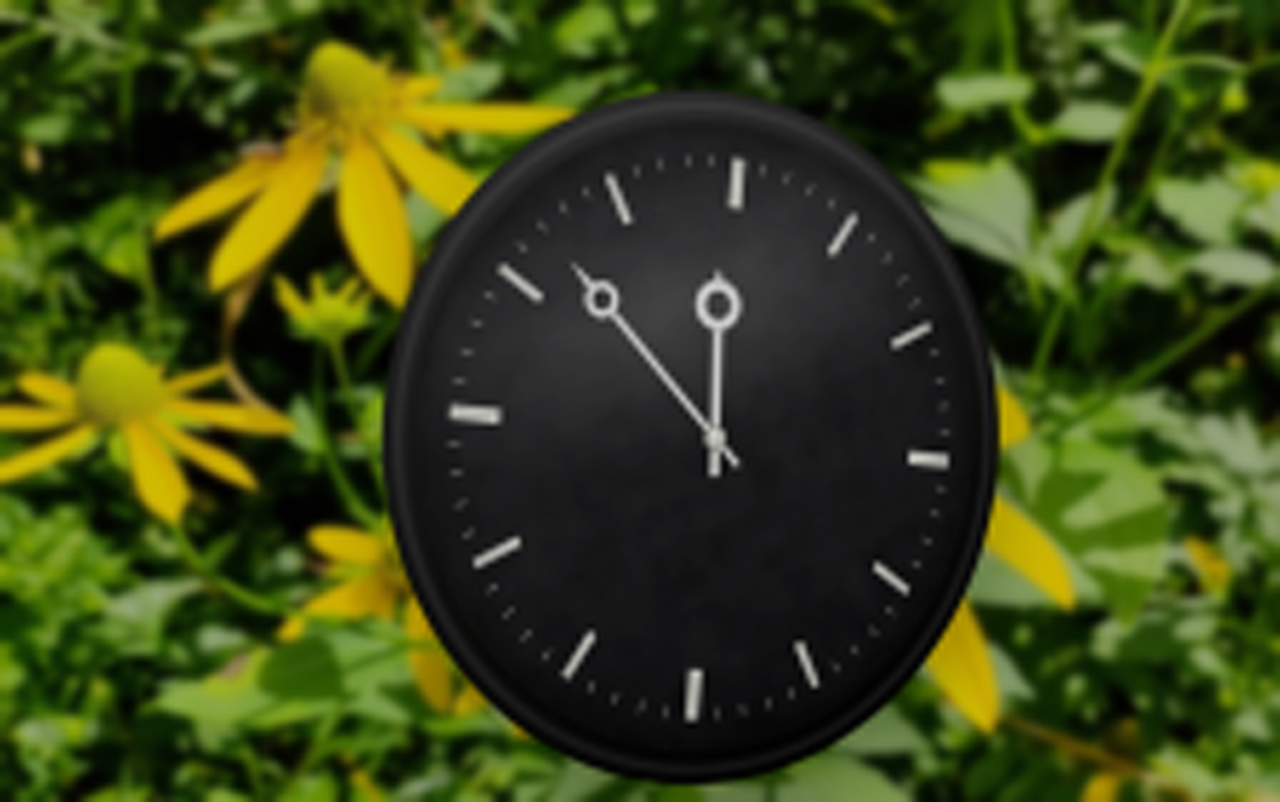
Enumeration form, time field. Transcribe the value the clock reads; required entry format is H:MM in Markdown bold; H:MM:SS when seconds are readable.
**11:52**
